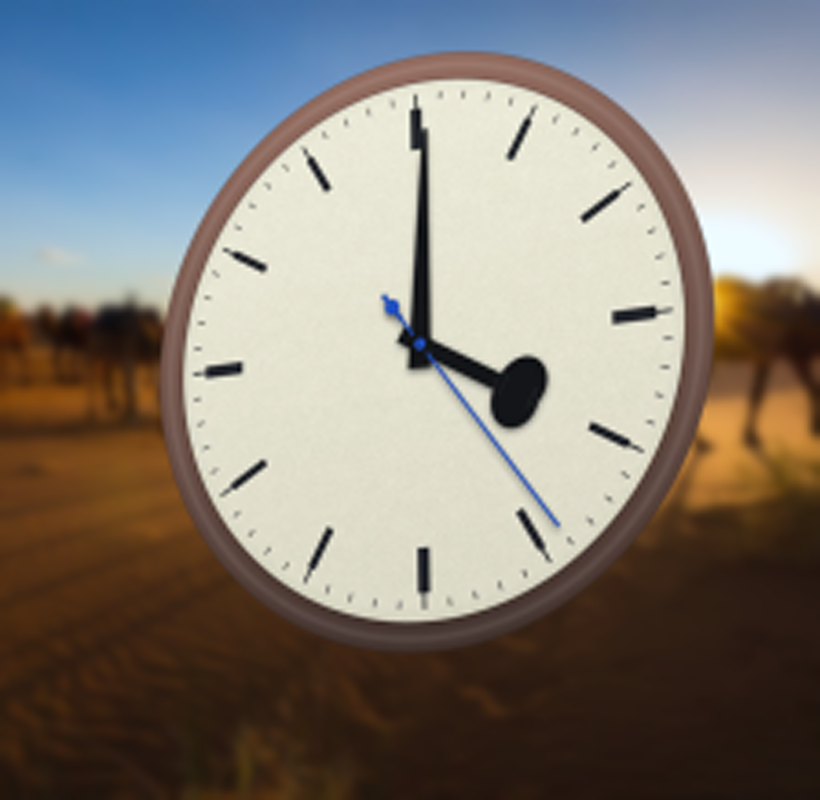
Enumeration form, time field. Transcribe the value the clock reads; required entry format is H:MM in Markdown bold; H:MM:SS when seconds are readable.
**4:00:24**
